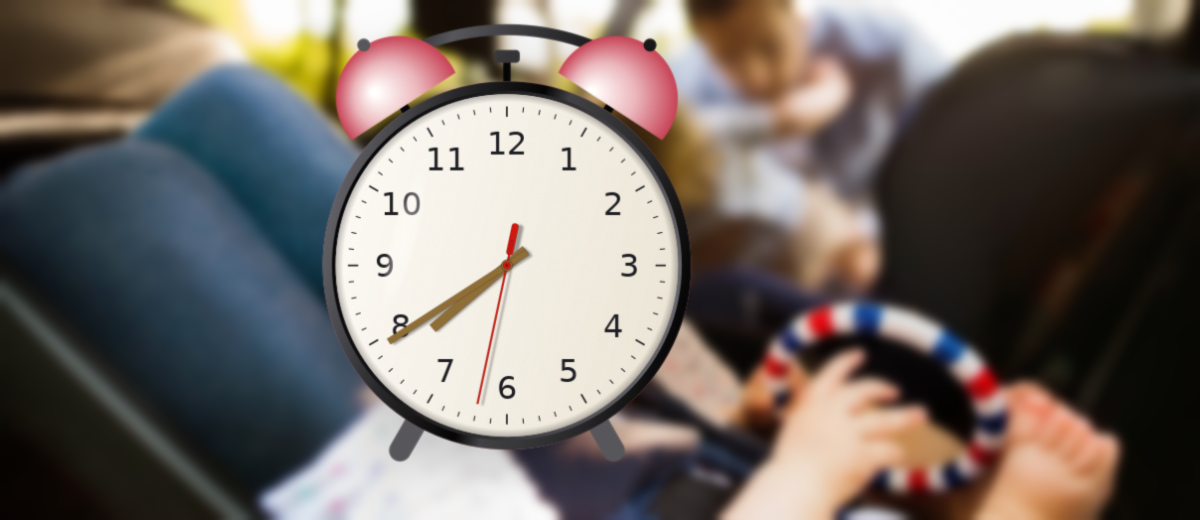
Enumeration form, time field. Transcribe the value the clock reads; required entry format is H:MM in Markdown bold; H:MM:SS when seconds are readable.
**7:39:32**
